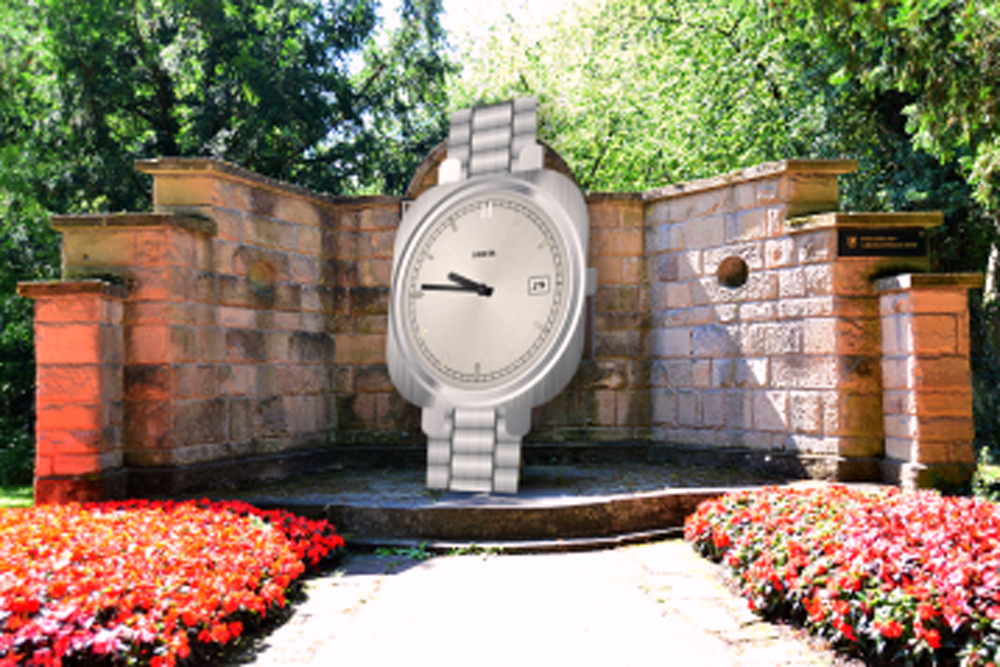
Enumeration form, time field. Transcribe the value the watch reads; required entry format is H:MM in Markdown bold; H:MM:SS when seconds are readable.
**9:46**
